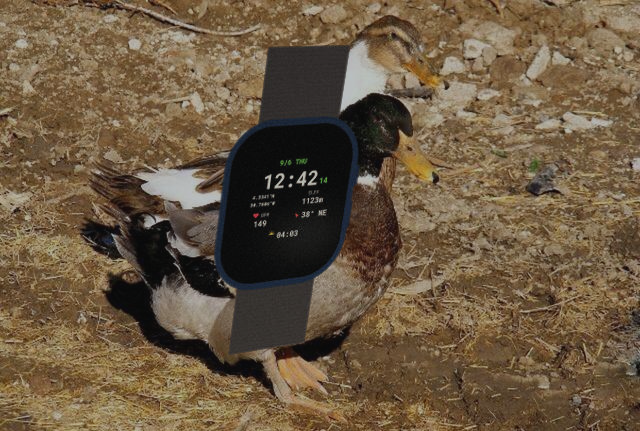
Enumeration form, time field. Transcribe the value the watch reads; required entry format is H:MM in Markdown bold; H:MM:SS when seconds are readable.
**12:42:14**
